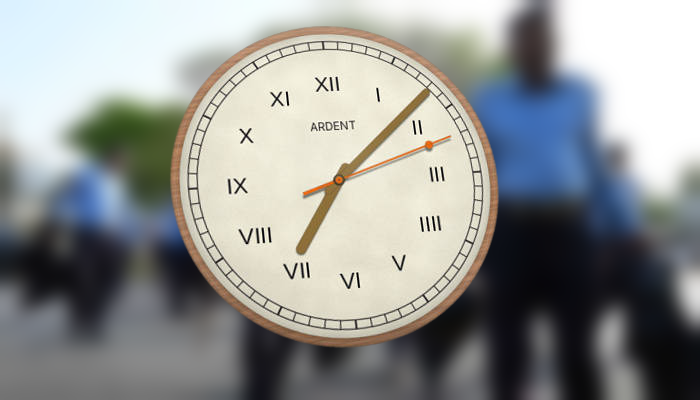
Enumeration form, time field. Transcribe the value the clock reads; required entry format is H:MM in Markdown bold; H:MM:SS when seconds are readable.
**7:08:12**
